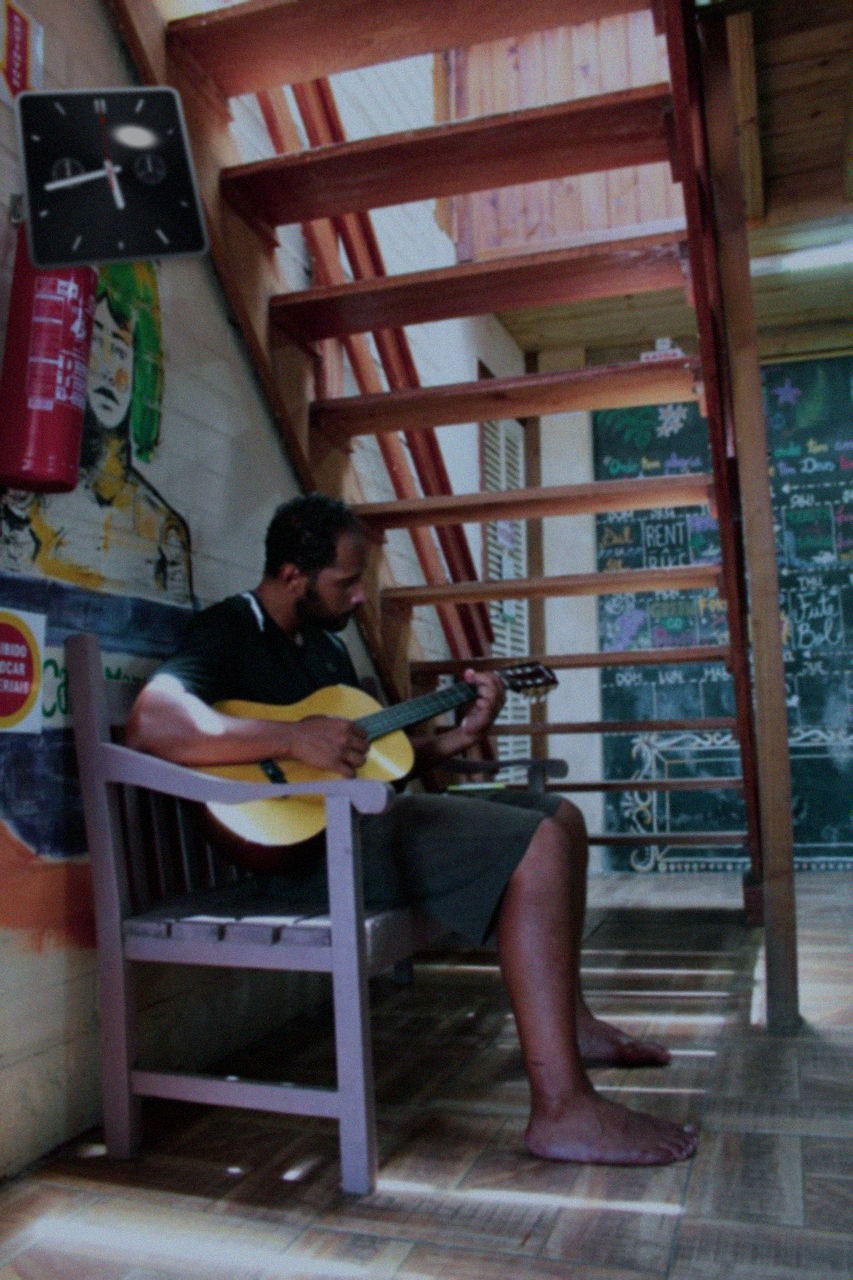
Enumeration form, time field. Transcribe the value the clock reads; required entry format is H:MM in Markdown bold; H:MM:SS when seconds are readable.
**5:43**
